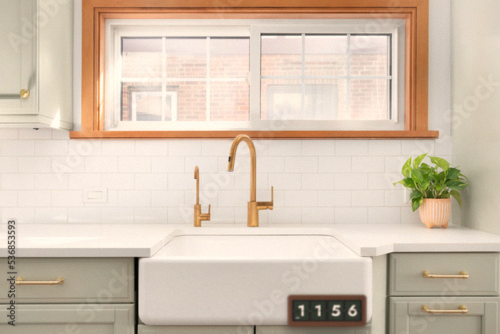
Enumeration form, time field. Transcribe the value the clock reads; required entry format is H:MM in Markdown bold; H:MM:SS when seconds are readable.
**11:56**
